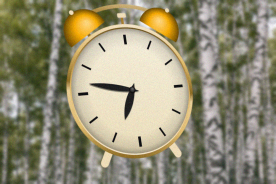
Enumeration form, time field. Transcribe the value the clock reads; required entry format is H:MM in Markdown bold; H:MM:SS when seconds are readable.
**6:47**
